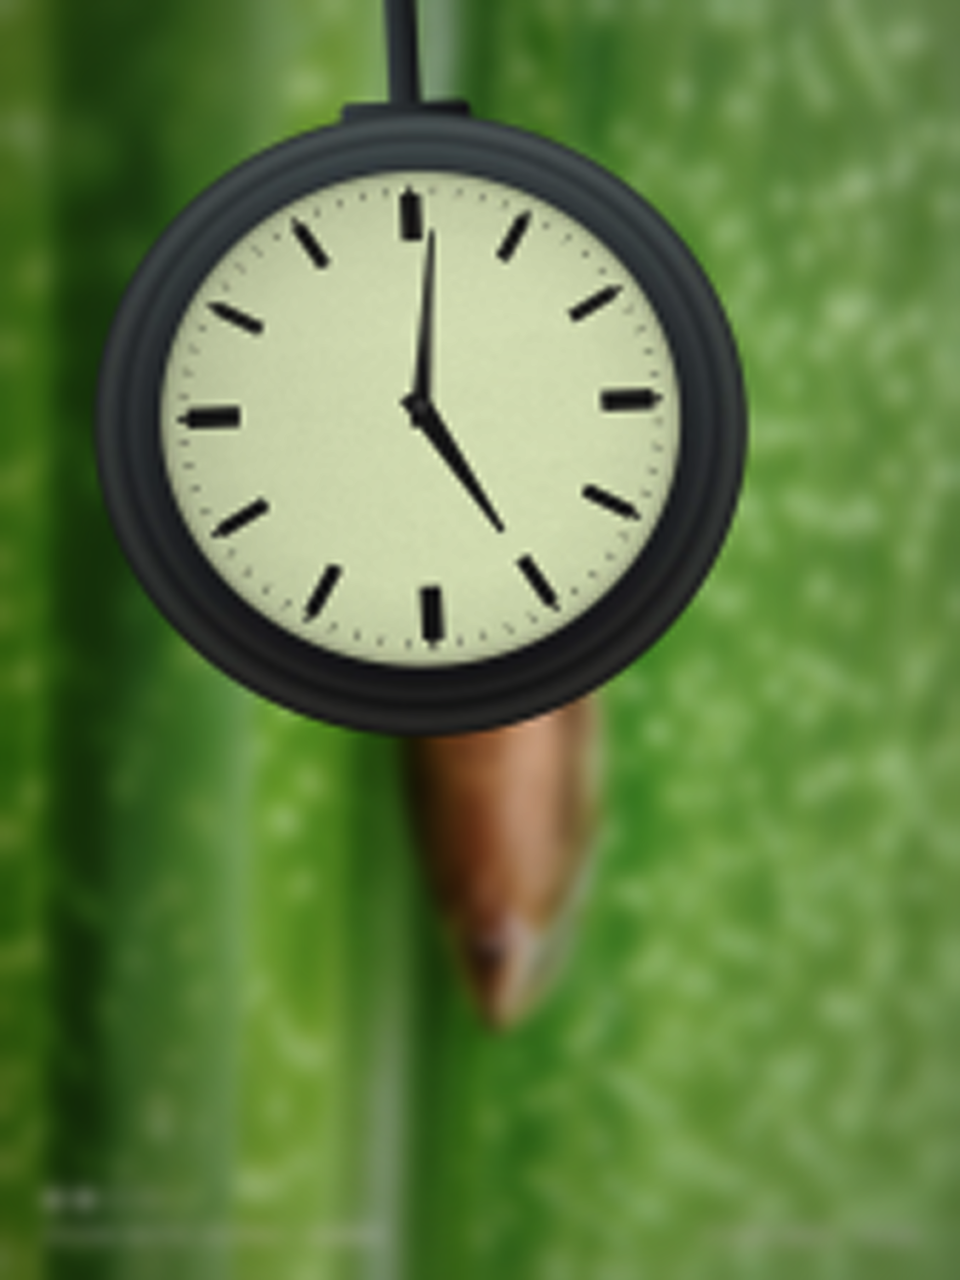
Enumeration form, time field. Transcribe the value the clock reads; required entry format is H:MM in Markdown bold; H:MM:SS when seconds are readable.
**5:01**
